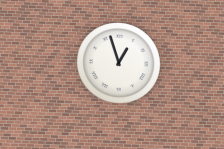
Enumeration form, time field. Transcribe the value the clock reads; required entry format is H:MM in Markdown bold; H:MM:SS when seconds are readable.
**12:57**
